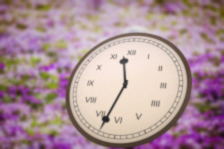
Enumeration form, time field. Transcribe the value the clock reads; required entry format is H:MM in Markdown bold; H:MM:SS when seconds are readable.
**11:33**
